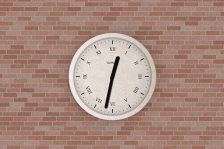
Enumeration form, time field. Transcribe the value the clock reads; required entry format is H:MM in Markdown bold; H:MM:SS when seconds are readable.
**12:32**
